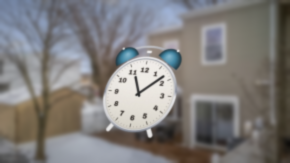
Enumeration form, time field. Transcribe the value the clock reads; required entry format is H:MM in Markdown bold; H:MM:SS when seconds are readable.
**11:08**
